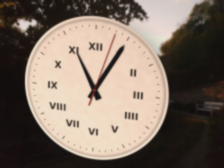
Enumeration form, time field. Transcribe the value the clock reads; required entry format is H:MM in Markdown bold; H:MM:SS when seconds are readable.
**11:05:03**
